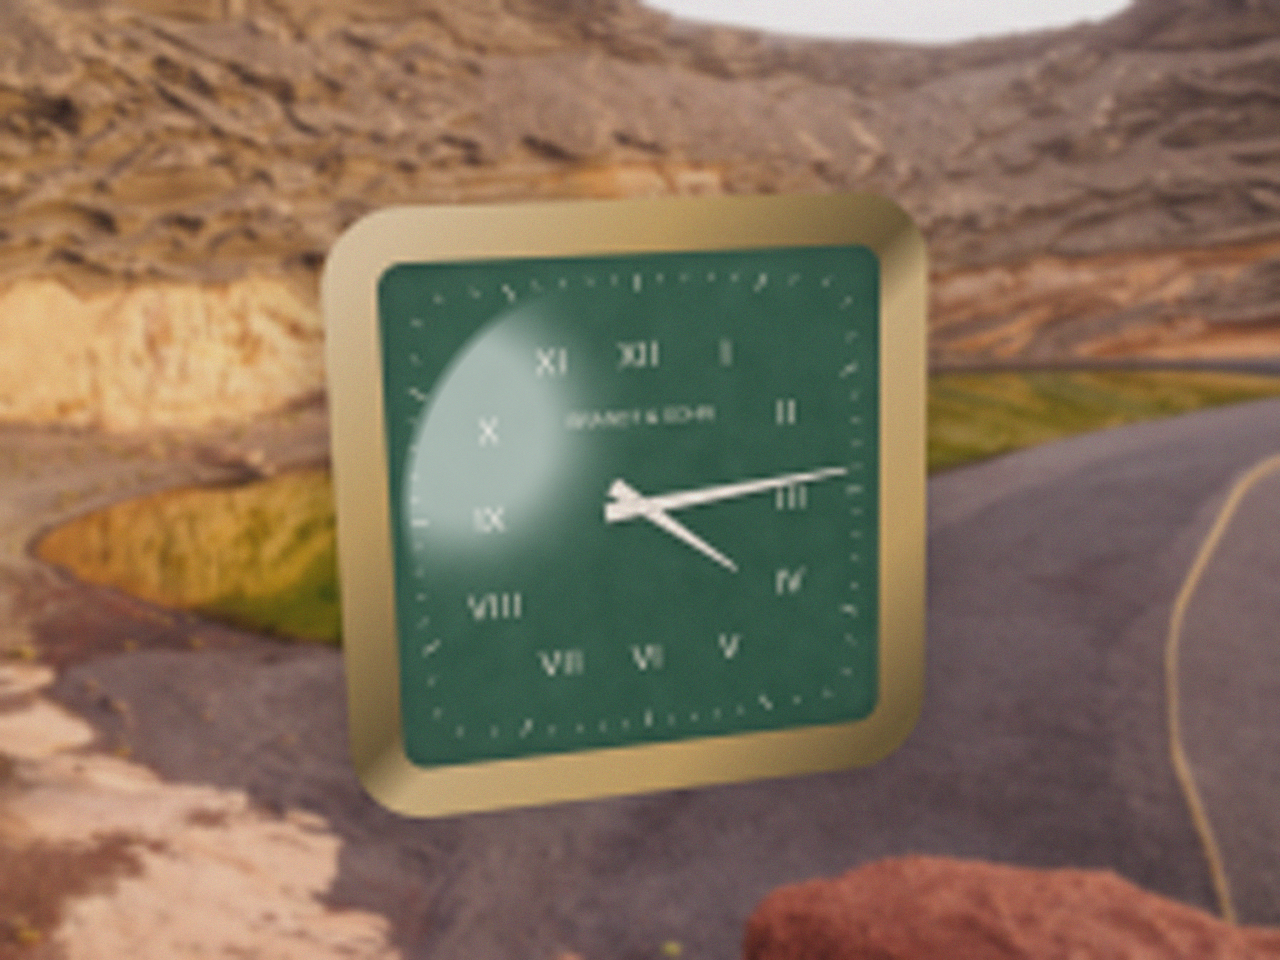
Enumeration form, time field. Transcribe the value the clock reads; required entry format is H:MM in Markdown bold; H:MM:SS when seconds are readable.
**4:14**
